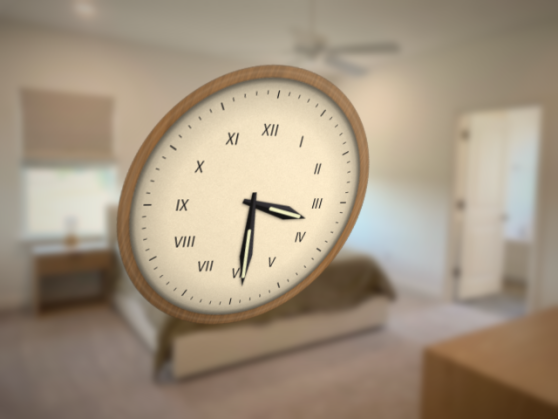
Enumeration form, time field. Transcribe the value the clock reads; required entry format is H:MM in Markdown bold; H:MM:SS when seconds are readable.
**3:29**
